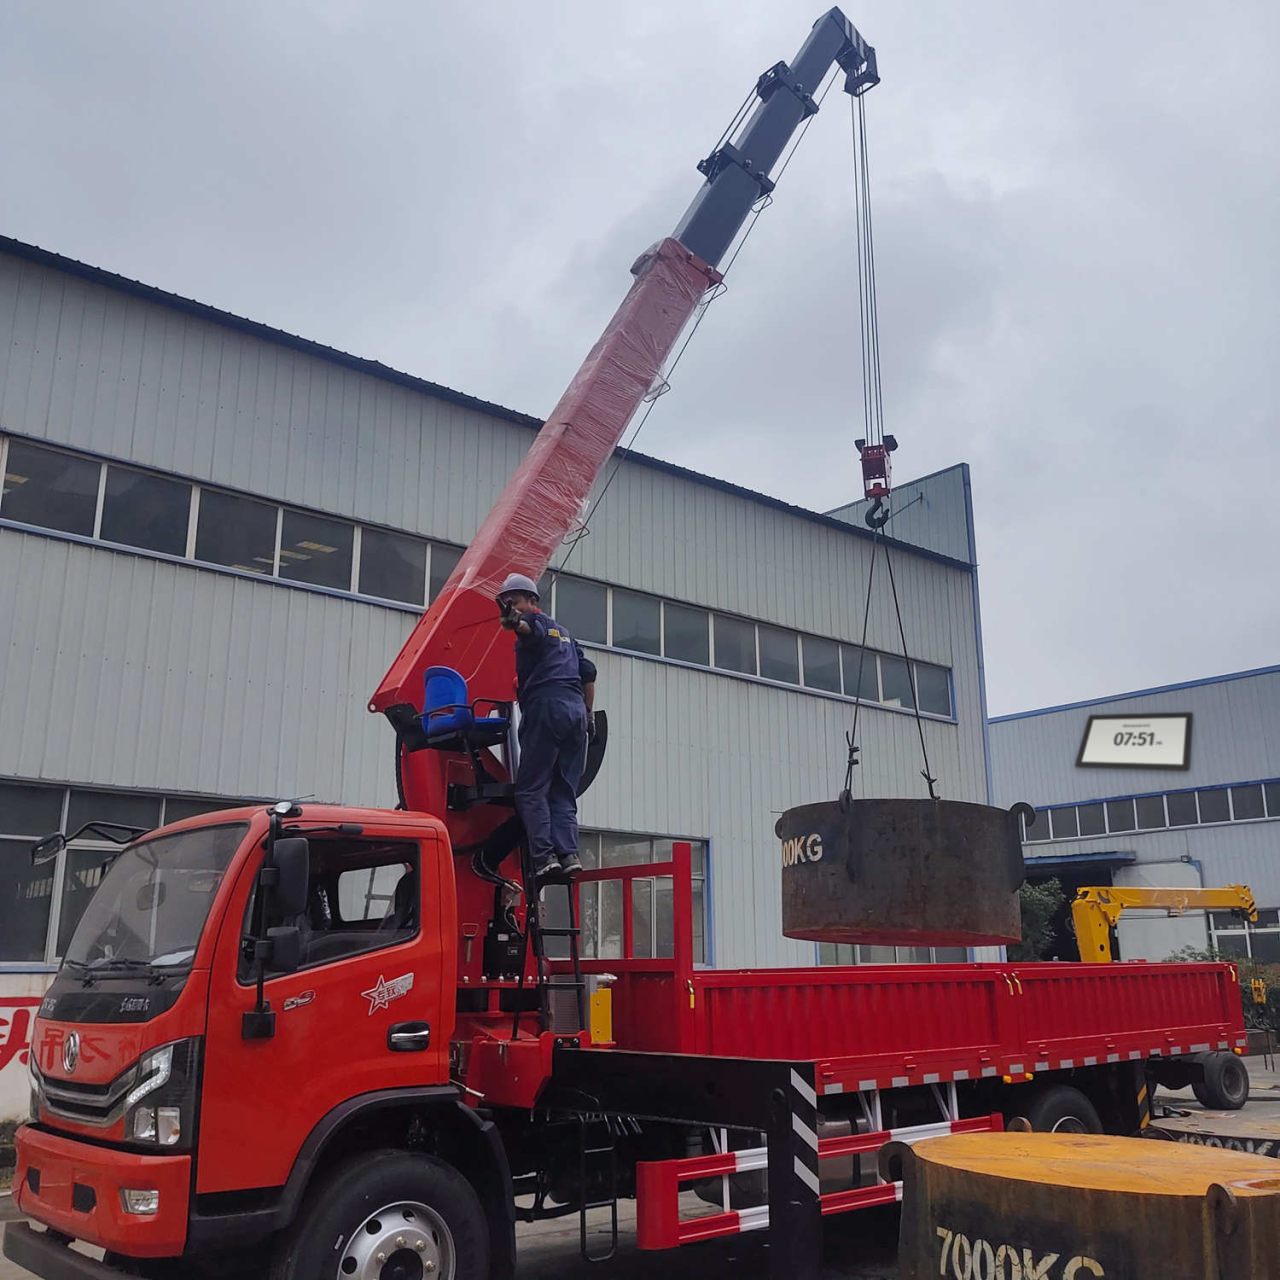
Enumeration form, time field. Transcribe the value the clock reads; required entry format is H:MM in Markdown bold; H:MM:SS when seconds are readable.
**7:51**
